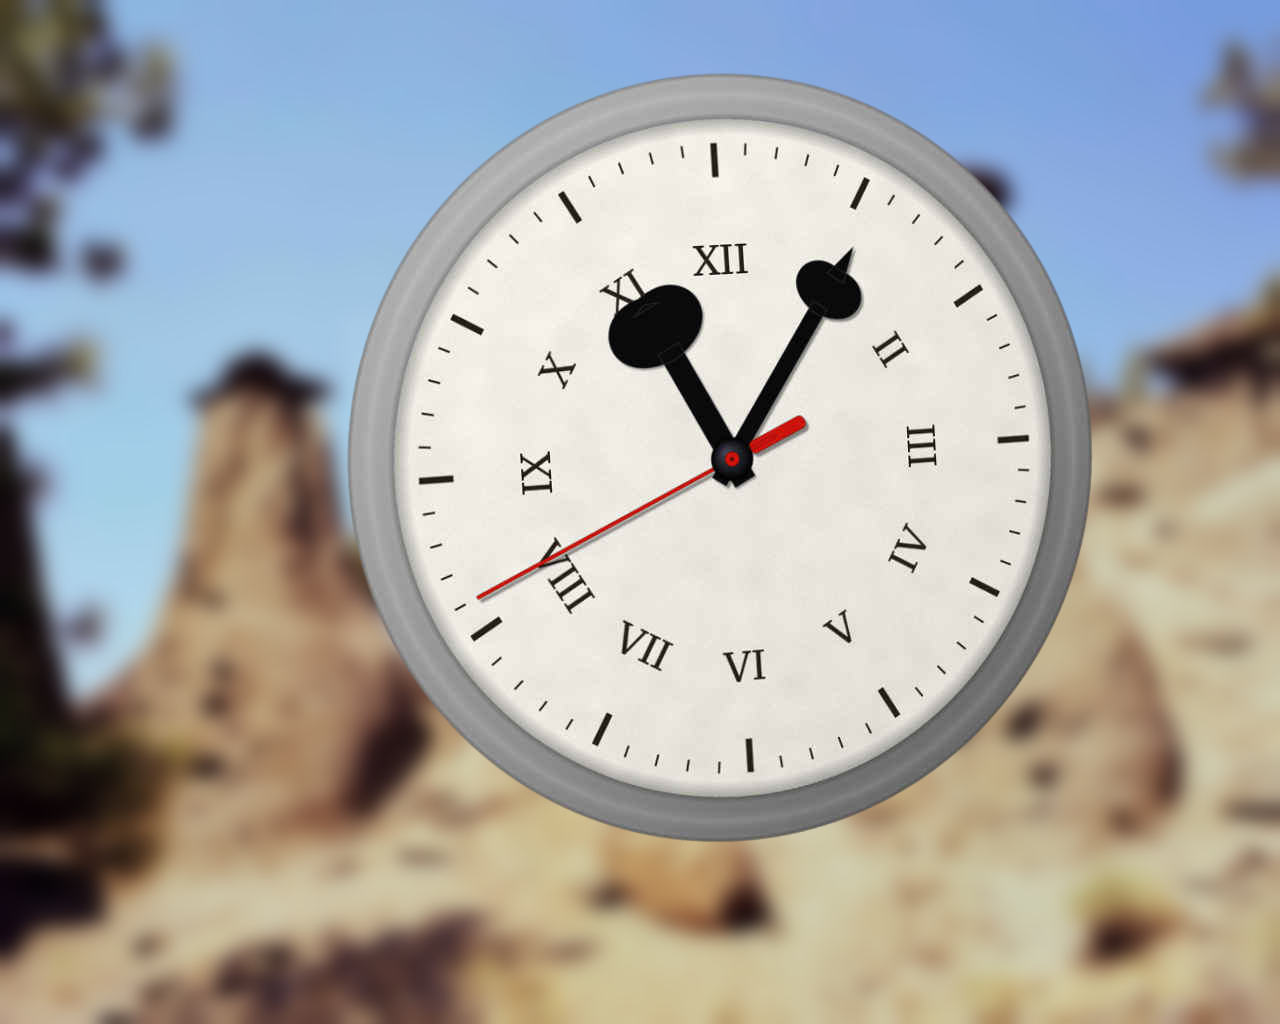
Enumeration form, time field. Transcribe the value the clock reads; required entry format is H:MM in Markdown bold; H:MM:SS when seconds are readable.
**11:05:41**
